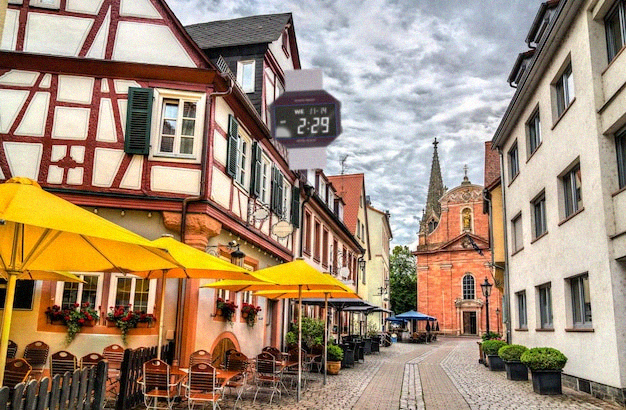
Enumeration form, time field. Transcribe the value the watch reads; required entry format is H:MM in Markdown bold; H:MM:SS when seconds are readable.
**2:29**
